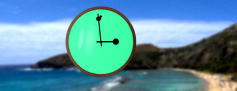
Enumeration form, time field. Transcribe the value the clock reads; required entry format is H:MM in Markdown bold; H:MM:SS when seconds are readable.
**2:59**
